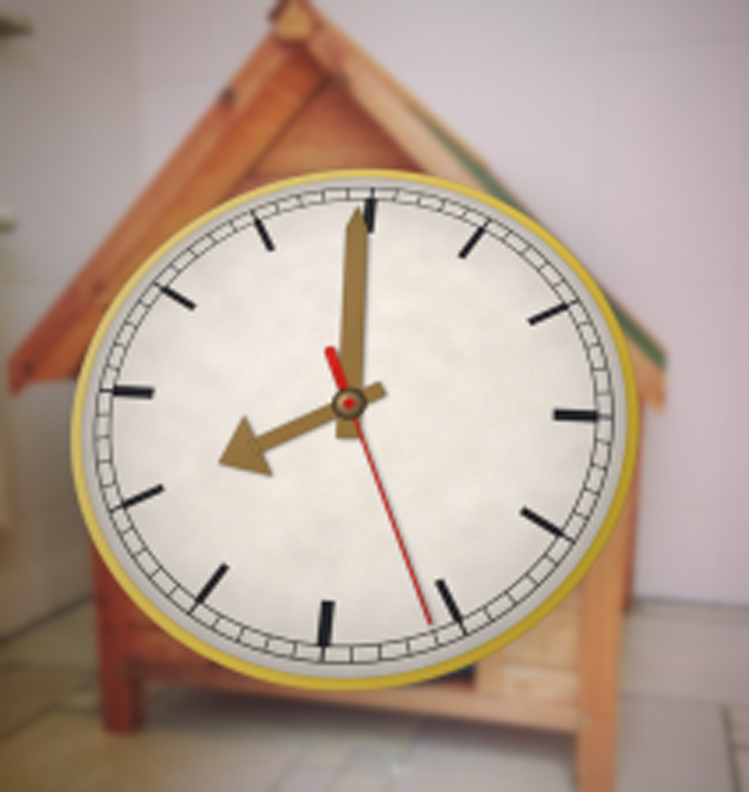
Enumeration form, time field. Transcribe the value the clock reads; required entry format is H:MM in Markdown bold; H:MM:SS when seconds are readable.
**7:59:26**
